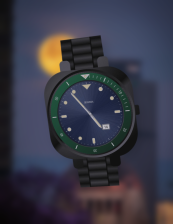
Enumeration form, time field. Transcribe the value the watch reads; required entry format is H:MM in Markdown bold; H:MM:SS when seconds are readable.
**4:54**
